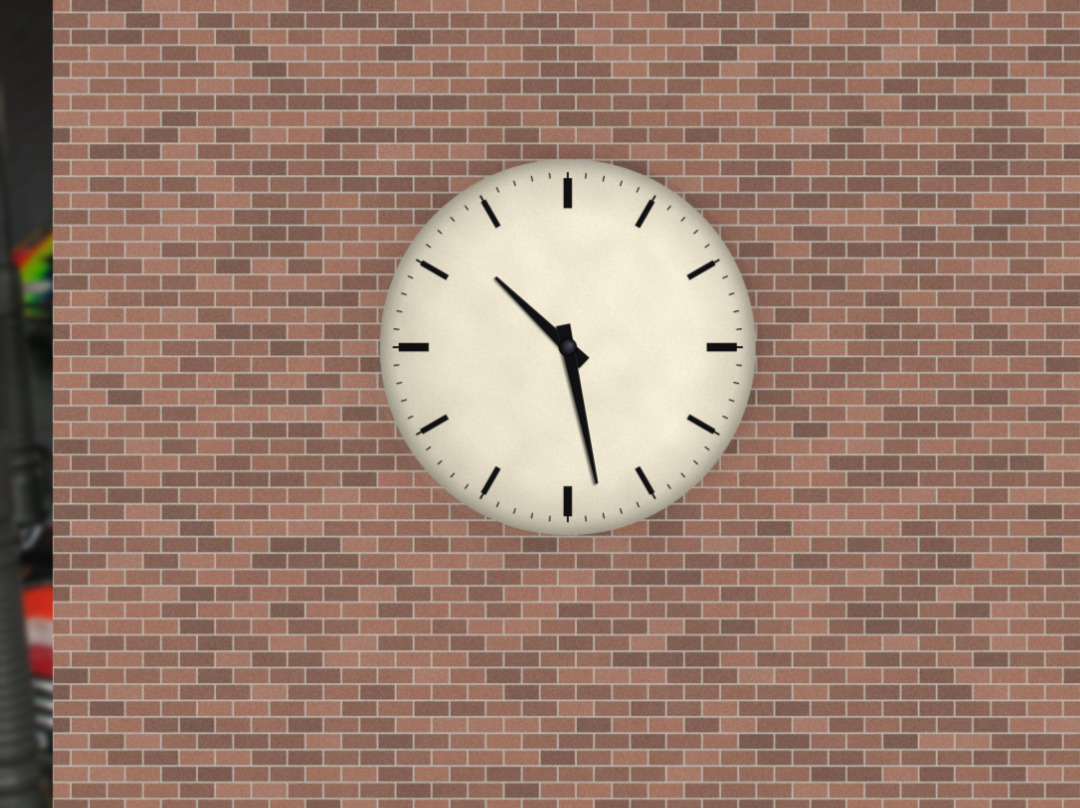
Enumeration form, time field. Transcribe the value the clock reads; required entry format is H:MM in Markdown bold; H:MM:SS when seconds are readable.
**10:28**
